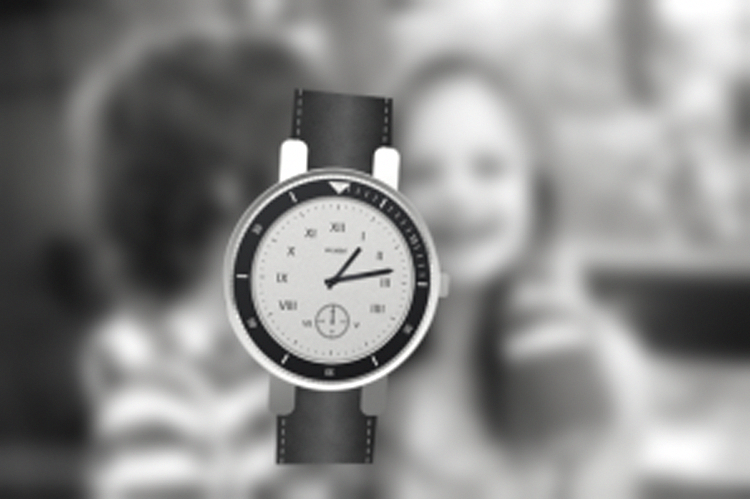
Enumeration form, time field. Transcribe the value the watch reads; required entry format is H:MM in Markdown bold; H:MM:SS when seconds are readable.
**1:13**
